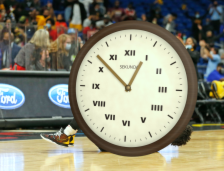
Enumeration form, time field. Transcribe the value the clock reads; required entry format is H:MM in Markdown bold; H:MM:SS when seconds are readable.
**12:52**
